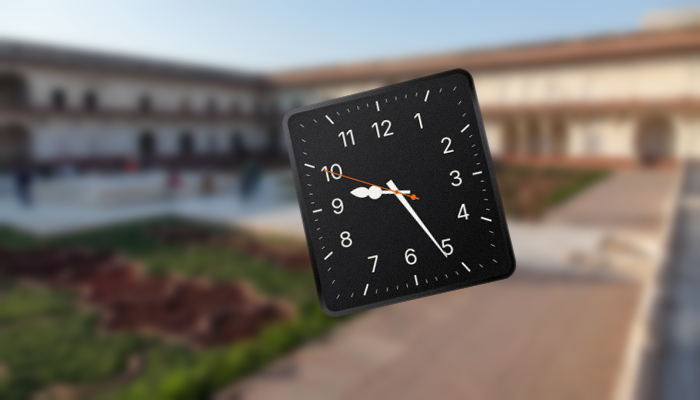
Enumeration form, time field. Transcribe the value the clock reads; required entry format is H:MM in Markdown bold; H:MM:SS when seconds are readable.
**9:25:50**
